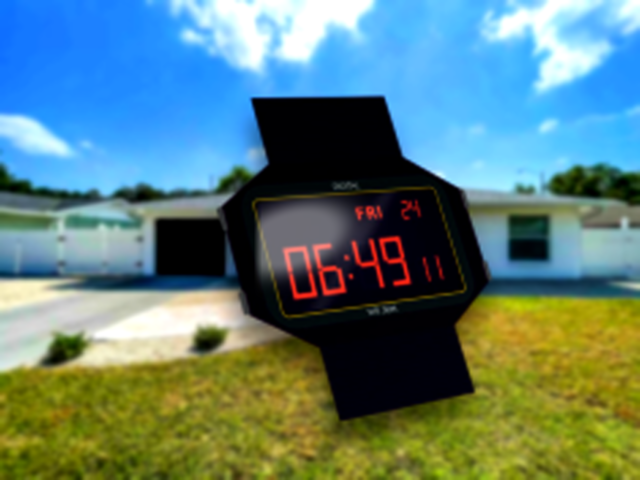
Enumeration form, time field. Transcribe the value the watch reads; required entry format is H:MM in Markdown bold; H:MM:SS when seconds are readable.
**6:49:11**
